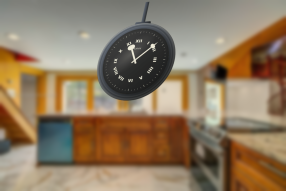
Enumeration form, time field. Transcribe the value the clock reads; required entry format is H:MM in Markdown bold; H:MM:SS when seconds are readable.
**11:08**
